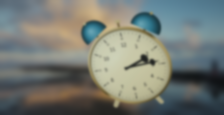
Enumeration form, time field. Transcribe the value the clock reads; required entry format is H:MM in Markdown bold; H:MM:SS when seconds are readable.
**2:14**
